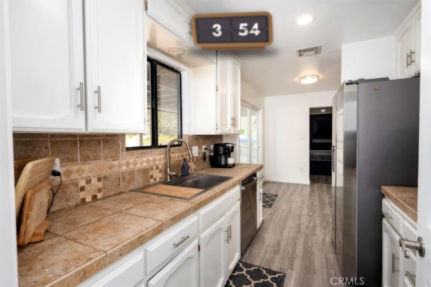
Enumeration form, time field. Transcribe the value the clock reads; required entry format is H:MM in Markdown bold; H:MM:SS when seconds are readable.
**3:54**
